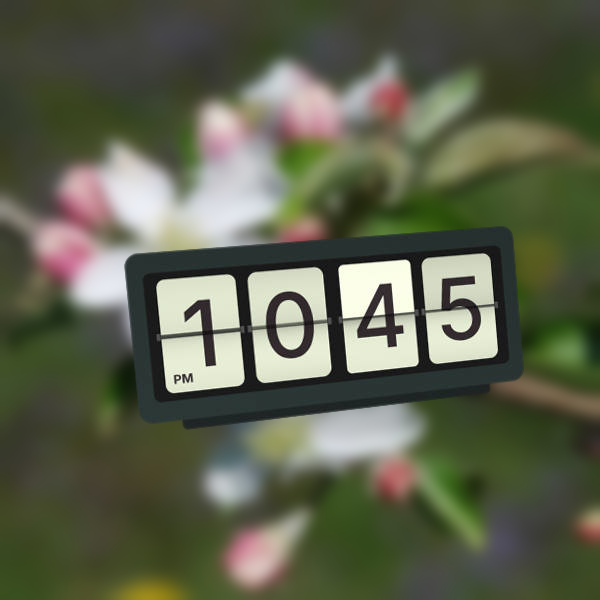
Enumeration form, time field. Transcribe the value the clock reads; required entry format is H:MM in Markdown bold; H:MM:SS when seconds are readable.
**10:45**
